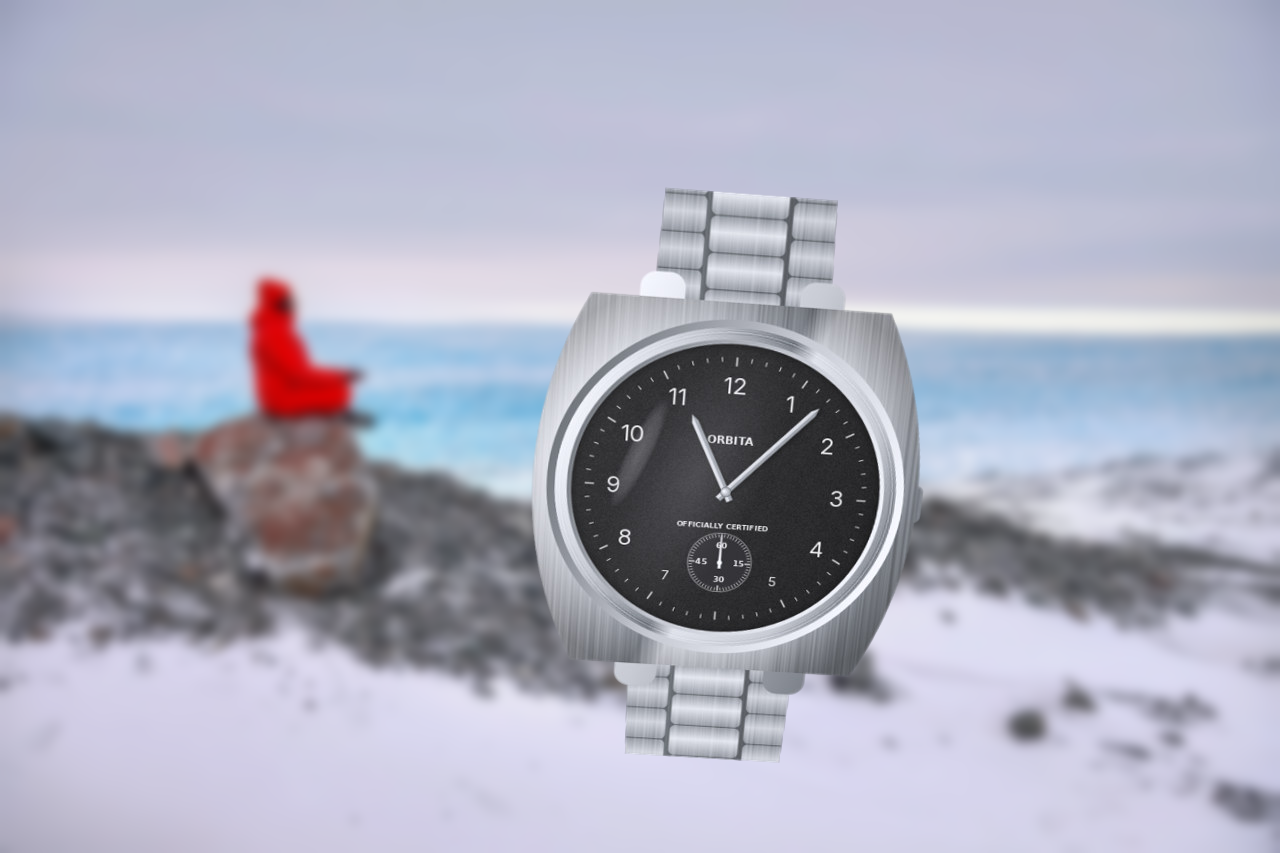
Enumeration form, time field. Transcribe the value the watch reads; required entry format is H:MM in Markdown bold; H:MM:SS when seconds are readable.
**11:07**
